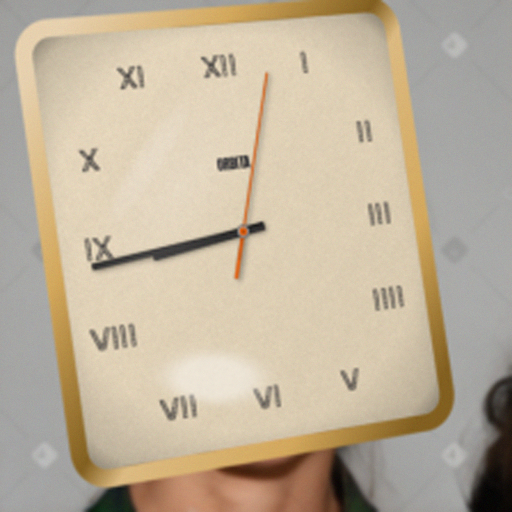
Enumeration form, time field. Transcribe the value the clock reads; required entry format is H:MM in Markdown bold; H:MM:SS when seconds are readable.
**8:44:03**
